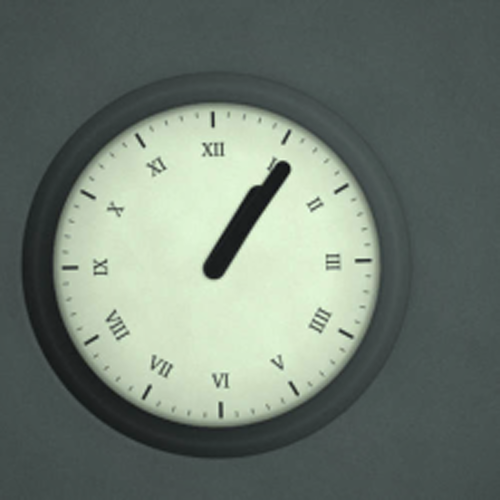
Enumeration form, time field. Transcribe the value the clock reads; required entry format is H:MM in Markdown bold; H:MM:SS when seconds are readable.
**1:06**
